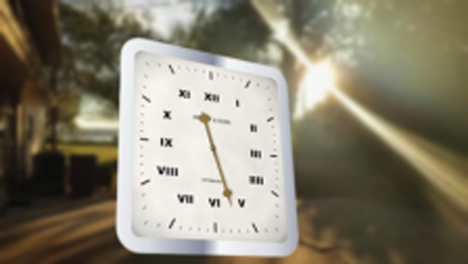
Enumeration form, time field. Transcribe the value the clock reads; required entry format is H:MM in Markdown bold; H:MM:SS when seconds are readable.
**11:27**
